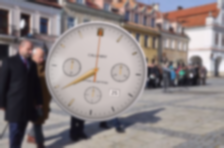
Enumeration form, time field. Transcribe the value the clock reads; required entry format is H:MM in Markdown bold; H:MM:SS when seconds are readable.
**7:39**
